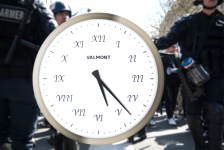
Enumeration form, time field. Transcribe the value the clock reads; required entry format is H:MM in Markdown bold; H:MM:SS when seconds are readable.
**5:23**
